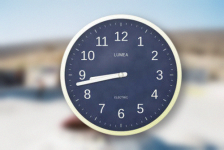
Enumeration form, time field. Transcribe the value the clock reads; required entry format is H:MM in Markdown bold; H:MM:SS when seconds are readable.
**8:43**
